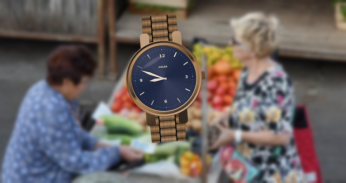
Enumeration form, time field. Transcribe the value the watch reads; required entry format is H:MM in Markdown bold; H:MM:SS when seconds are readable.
**8:49**
